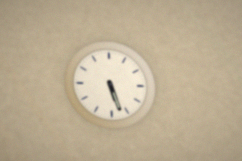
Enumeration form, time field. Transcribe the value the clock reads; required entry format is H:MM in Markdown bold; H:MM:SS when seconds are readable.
**5:27**
